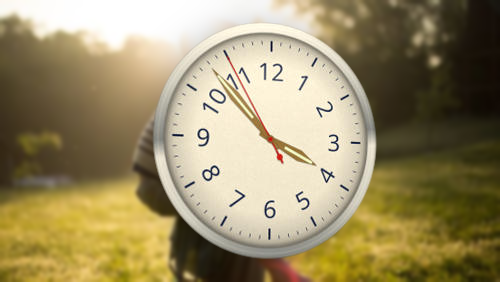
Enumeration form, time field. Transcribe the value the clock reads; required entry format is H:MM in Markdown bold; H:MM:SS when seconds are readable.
**3:52:55**
